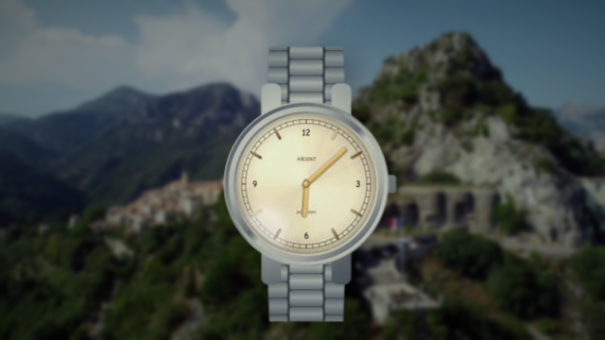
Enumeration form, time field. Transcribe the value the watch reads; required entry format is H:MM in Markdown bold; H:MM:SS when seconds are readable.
**6:08**
